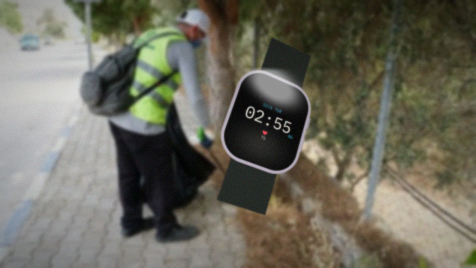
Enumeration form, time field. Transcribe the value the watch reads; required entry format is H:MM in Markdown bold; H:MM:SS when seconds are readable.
**2:55**
